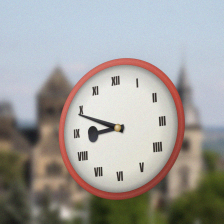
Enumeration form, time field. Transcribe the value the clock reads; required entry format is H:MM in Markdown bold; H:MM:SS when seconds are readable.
**8:49**
